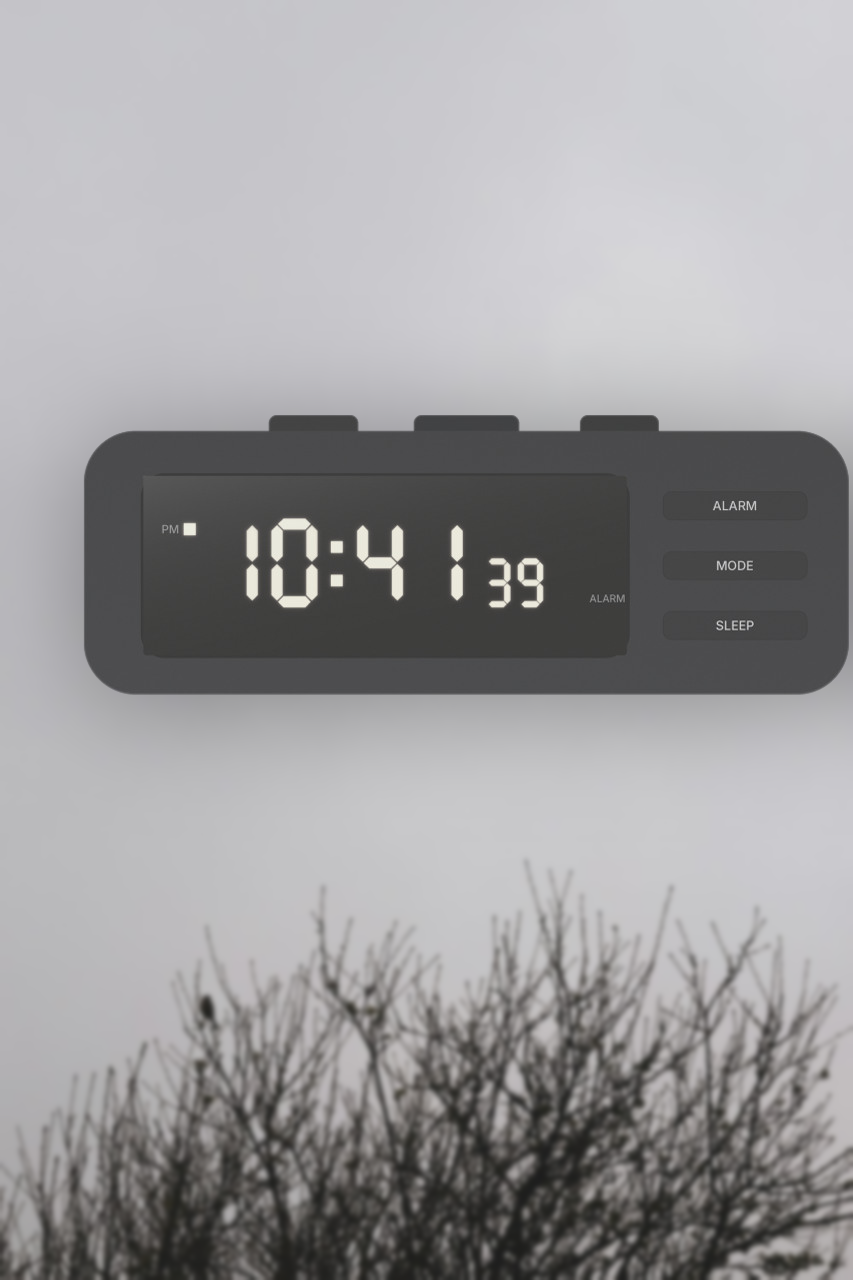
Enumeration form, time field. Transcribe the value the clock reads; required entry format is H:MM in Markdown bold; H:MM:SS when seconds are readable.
**10:41:39**
